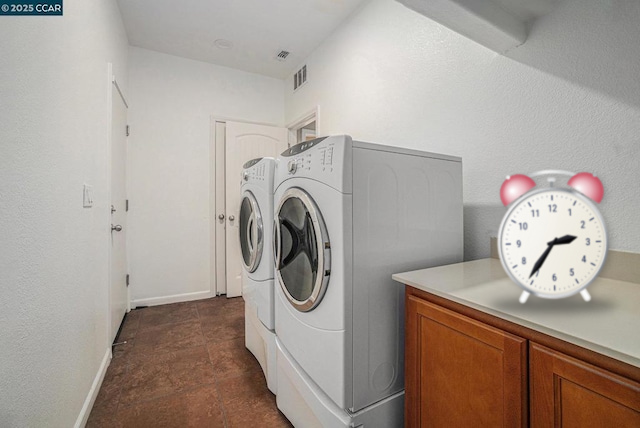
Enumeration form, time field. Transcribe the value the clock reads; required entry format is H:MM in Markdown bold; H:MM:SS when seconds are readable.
**2:36**
